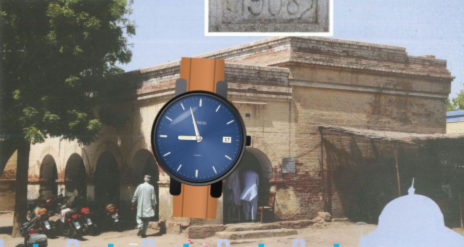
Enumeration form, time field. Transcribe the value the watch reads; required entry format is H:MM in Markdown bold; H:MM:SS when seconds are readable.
**8:57**
